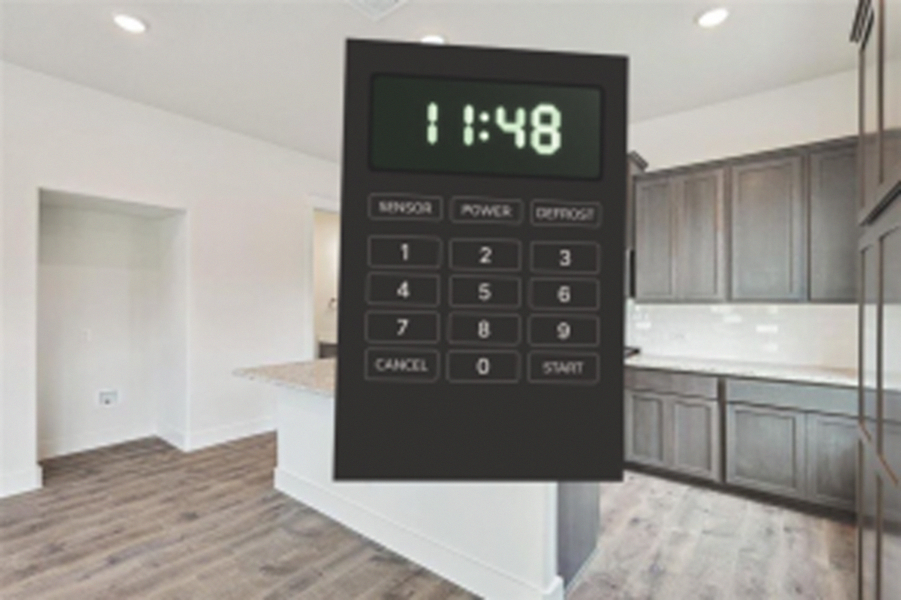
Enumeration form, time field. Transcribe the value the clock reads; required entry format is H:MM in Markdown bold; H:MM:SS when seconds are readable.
**11:48**
